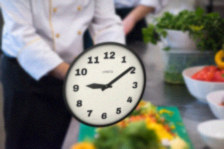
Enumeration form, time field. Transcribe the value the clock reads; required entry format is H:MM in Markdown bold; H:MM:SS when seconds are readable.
**9:09**
